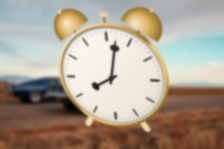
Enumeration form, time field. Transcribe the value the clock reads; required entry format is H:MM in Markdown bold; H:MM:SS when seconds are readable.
**8:02**
